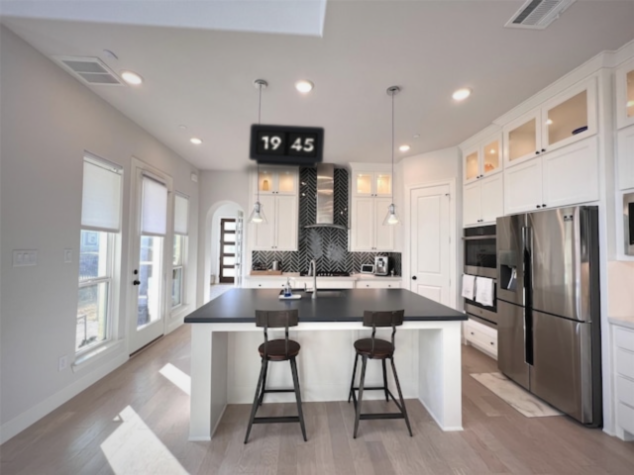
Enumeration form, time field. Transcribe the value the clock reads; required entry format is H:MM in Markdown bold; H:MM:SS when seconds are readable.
**19:45**
